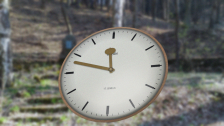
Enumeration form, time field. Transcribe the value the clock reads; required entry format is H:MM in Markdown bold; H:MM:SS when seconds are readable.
**11:48**
